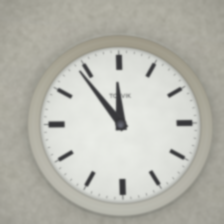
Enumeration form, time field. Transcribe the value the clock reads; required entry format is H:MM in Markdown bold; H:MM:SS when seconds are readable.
**11:54**
